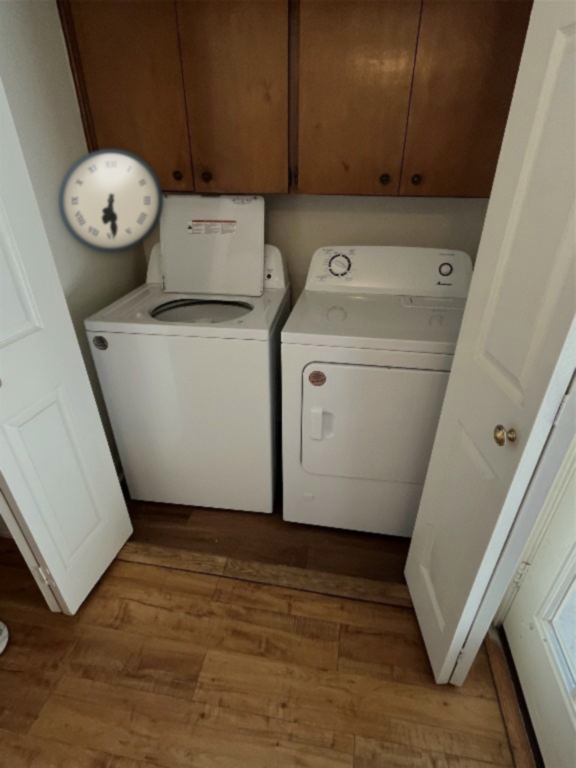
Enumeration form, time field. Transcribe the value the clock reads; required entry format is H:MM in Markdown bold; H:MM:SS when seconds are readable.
**6:29**
